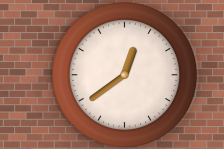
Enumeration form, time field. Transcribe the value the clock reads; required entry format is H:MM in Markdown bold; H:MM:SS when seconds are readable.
**12:39**
